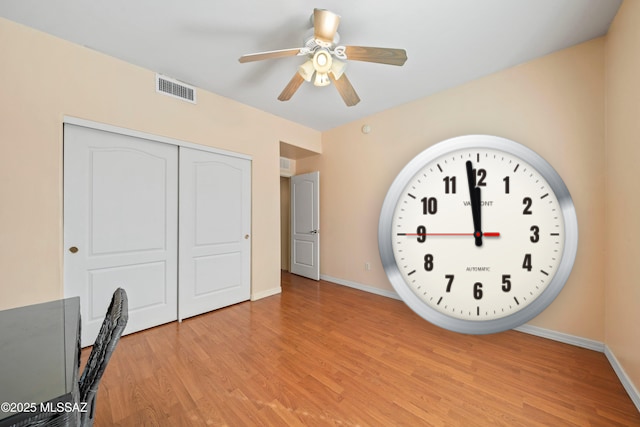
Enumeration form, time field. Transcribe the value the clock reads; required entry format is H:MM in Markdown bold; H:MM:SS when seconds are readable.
**11:58:45**
